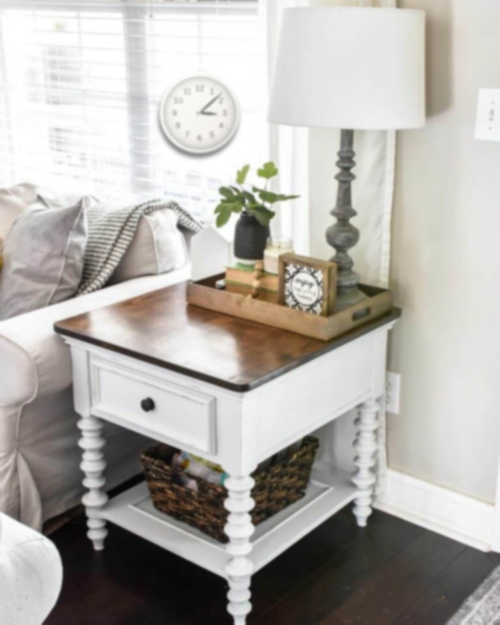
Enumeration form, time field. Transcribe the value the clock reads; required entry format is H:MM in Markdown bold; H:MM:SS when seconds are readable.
**3:08**
